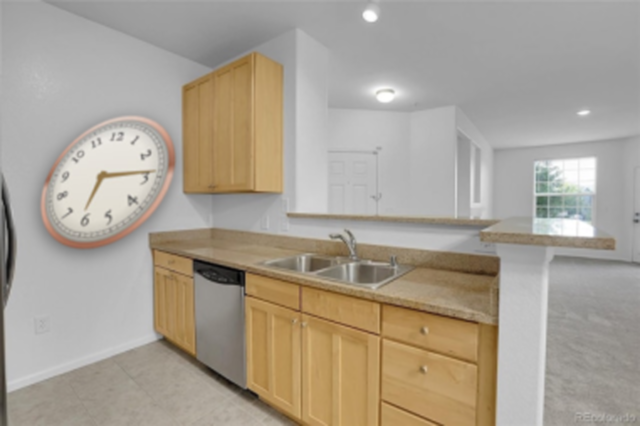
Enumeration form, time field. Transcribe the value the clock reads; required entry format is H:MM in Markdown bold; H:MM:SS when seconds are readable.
**6:14**
